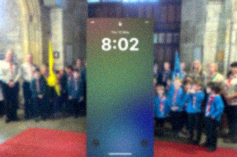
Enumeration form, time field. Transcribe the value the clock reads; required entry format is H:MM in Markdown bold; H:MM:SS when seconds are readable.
**8:02**
